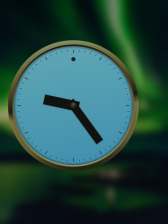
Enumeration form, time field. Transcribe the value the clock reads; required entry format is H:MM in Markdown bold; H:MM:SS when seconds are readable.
**9:24**
